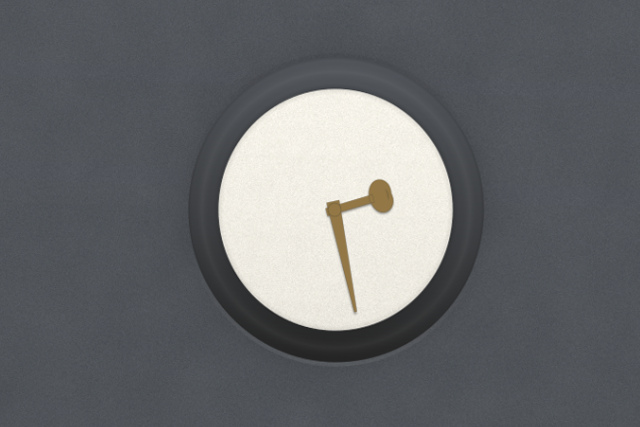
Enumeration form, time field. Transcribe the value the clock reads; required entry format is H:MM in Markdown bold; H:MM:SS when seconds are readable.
**2:28**
